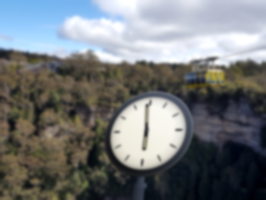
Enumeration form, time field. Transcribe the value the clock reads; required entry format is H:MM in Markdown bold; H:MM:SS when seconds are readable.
**5:59**
